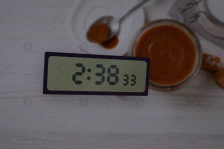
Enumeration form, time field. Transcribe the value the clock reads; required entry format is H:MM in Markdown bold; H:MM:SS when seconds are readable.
**2:38:33**
